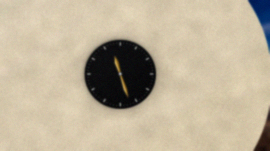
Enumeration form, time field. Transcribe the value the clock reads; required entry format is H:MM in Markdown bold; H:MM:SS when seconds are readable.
**11:27**
